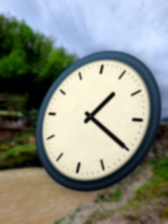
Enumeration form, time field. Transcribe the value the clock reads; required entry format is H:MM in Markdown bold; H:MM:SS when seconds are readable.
**1:20**
